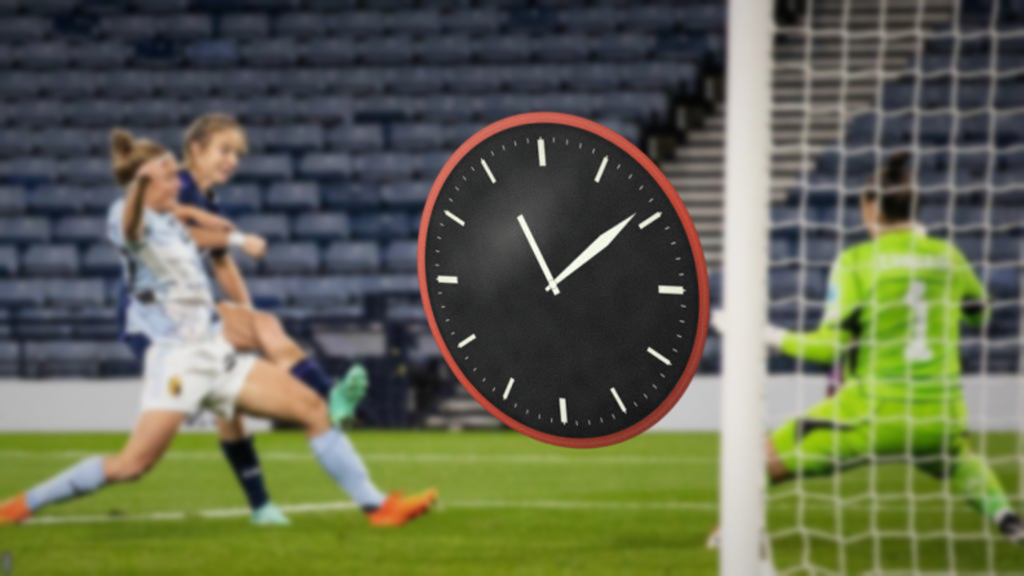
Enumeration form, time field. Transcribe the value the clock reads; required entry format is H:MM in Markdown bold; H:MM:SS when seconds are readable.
**11:09**
